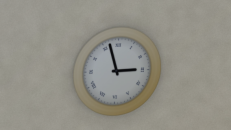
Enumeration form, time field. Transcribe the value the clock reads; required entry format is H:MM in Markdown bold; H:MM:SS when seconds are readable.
**2:57**
